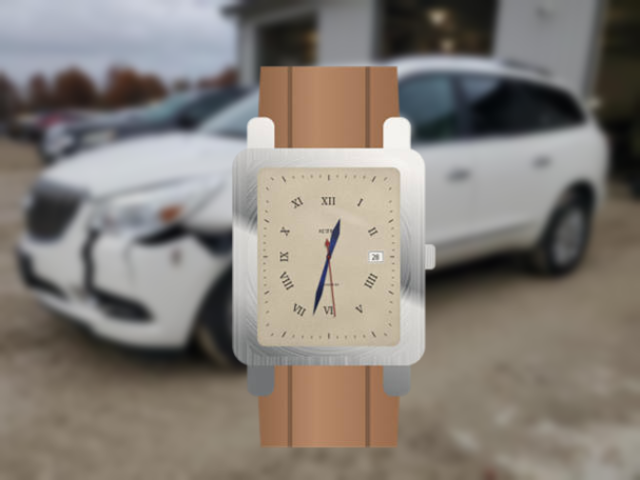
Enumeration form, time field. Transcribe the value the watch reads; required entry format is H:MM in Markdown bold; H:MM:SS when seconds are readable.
**12:32:29**
